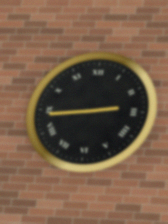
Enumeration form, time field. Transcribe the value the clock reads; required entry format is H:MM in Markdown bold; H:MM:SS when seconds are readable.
**2:44**
